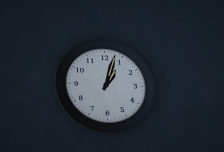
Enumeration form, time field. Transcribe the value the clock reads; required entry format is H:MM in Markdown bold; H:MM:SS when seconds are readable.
**1:03**
